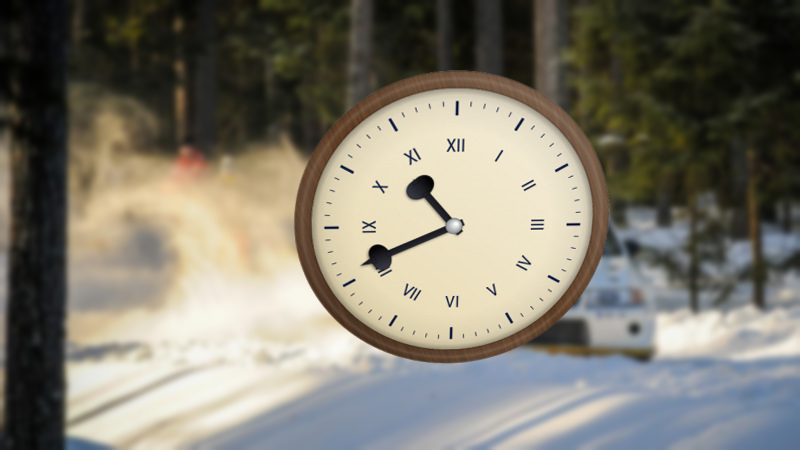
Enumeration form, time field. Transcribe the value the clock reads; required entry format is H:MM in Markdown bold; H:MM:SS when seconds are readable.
**10:41**
